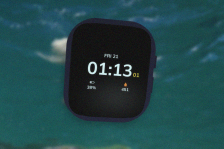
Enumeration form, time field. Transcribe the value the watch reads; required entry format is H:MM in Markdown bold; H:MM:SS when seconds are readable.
**1:13**
